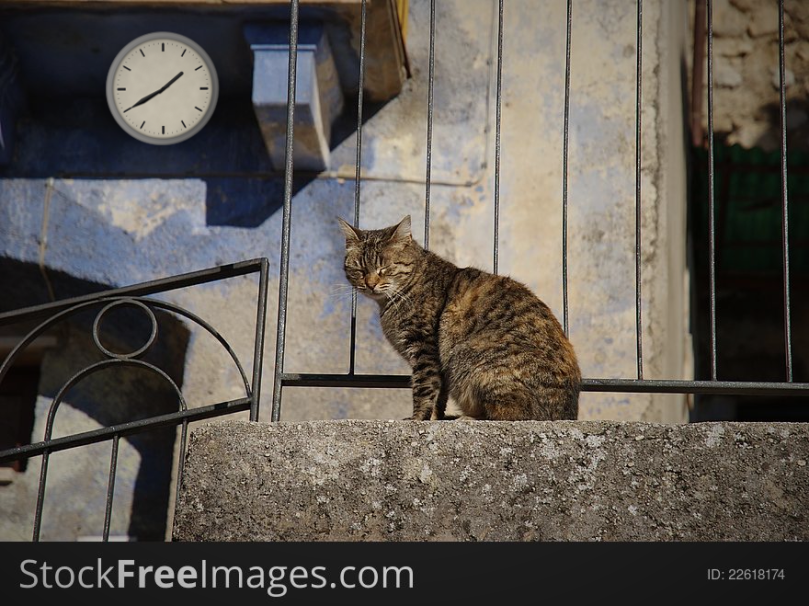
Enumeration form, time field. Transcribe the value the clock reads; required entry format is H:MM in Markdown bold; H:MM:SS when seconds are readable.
**1:40**
